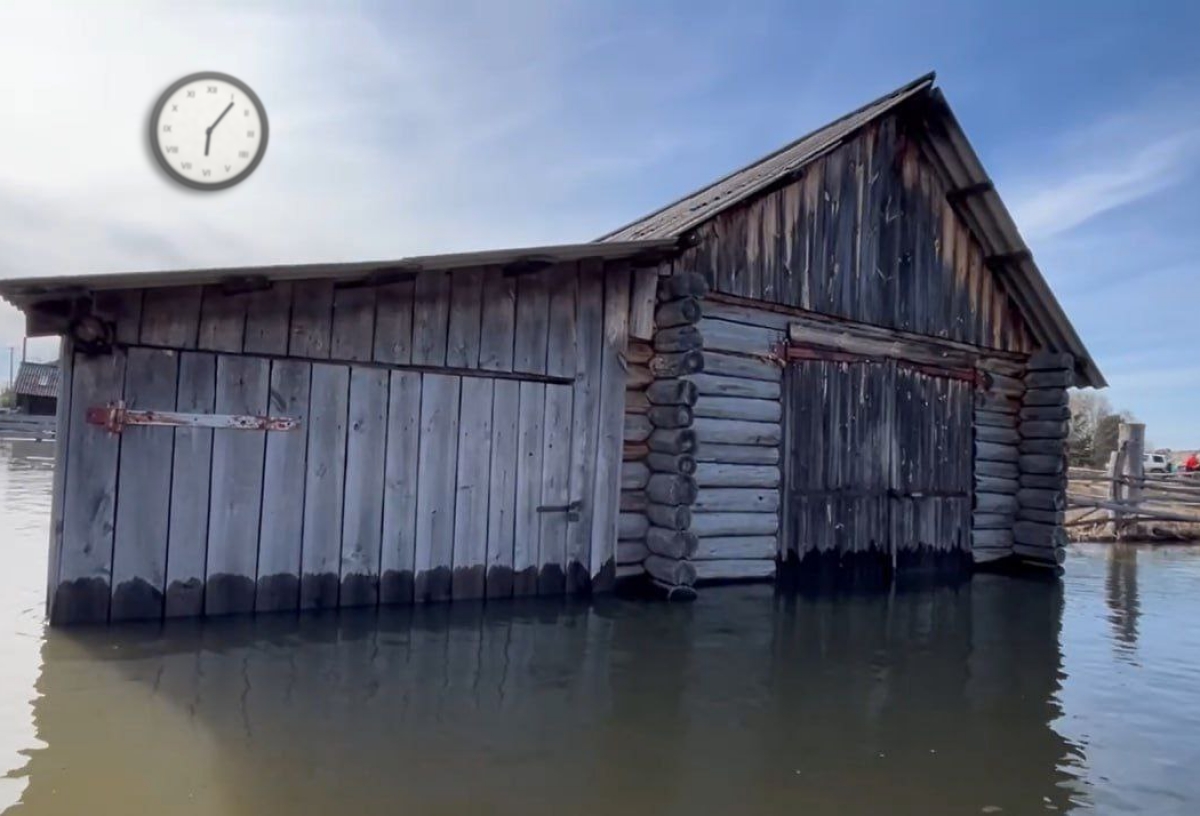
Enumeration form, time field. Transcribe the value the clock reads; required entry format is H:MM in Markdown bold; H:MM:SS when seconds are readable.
**6:06**
